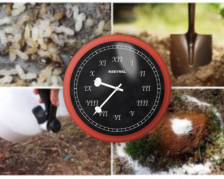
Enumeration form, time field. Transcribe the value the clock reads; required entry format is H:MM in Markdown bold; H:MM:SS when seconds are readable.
**9:37**
